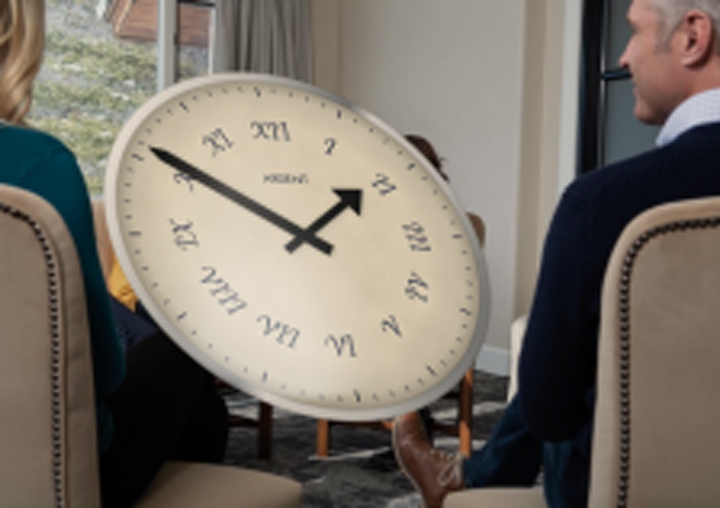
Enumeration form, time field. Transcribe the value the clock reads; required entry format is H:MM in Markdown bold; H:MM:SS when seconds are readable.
**1:51**
